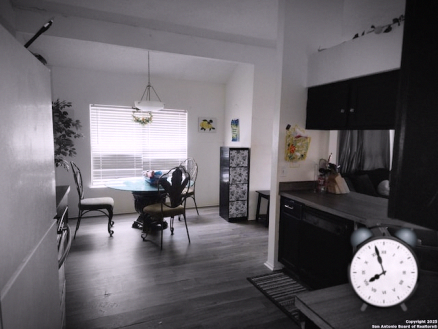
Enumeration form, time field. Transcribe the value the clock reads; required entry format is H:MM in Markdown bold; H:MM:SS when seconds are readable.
**7:57**
